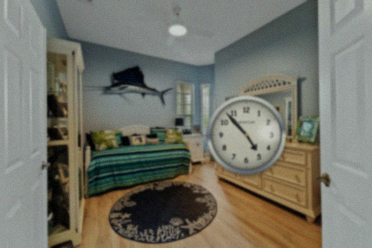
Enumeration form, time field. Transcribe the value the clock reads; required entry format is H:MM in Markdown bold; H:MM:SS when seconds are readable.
**4:53**
